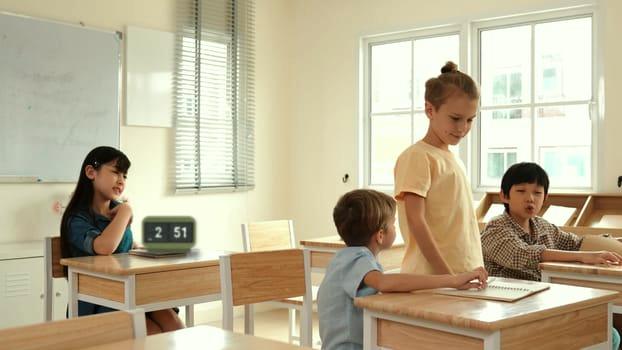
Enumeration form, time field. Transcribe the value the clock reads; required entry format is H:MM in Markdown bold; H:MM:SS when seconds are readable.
**2:51**
